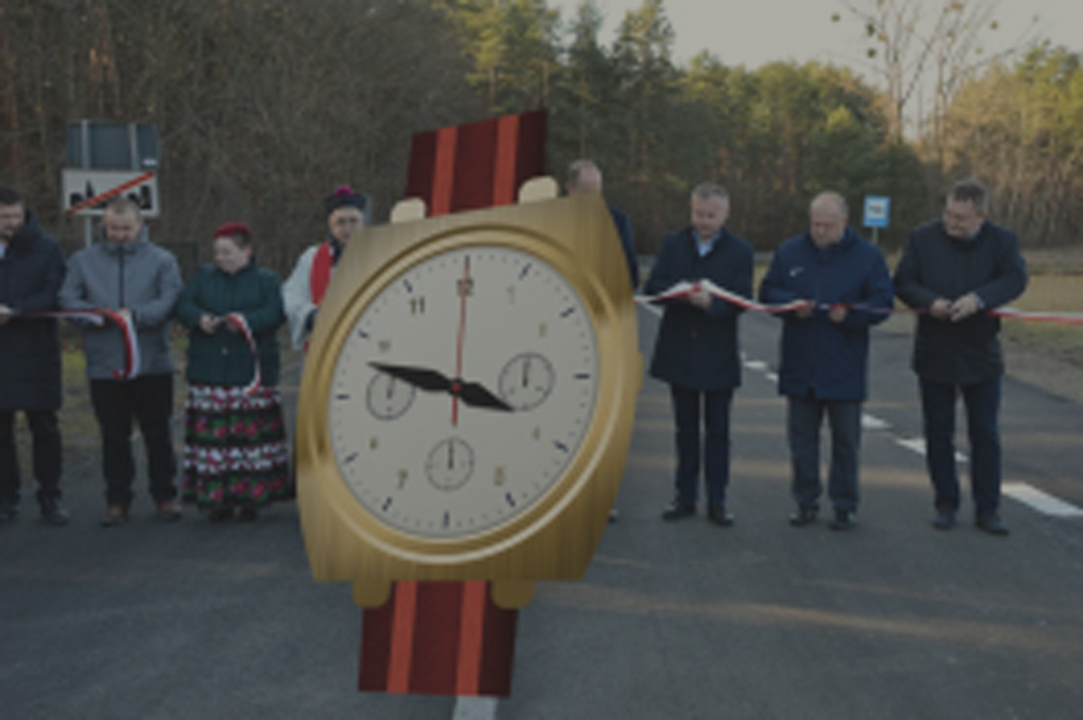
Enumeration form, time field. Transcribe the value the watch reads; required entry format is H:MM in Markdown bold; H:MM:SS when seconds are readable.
**3:48**
